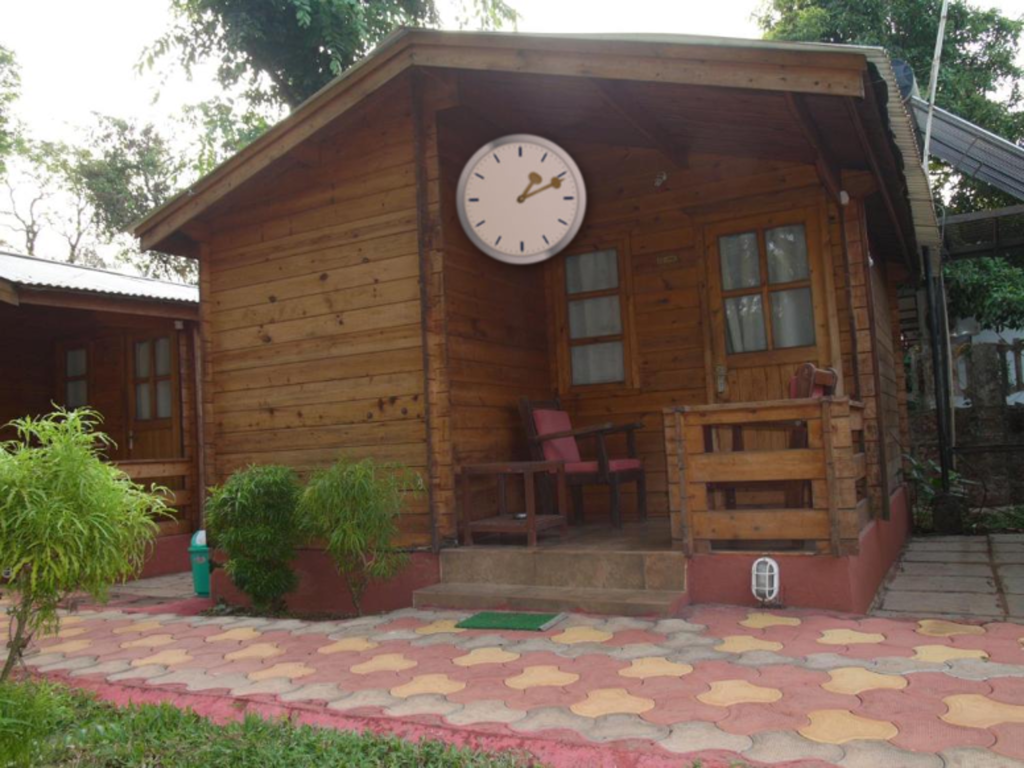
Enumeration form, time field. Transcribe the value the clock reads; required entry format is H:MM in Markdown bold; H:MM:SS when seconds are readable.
**1:11**
